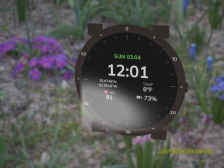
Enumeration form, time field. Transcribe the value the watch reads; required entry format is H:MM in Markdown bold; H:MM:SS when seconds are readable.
**12:01**
